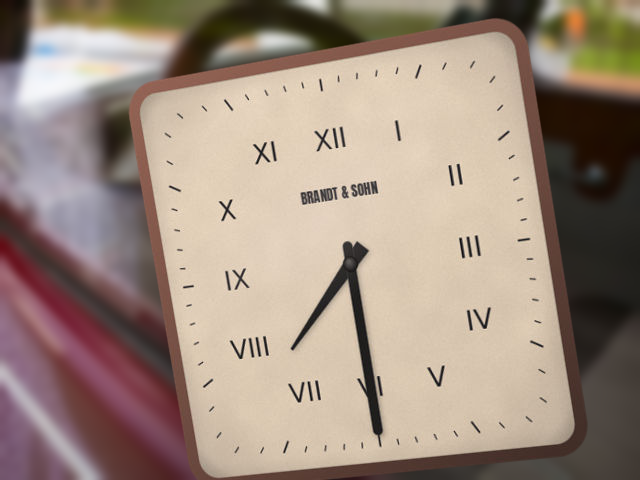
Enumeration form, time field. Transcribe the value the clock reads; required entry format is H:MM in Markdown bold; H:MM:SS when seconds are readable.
**7:30**
